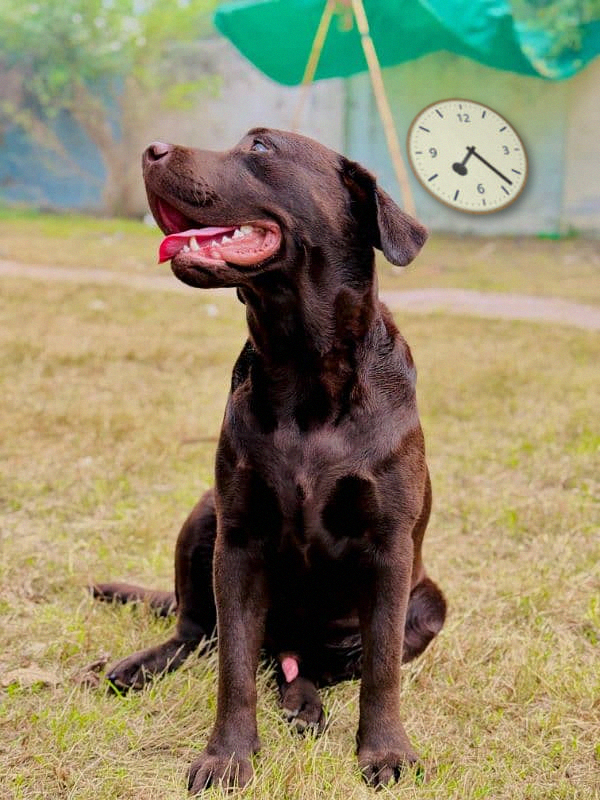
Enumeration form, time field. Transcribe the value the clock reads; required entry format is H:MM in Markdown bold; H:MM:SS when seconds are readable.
**7:23**
